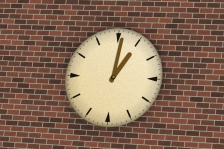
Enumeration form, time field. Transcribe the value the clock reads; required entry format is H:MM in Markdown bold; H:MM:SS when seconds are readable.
**1:01**
